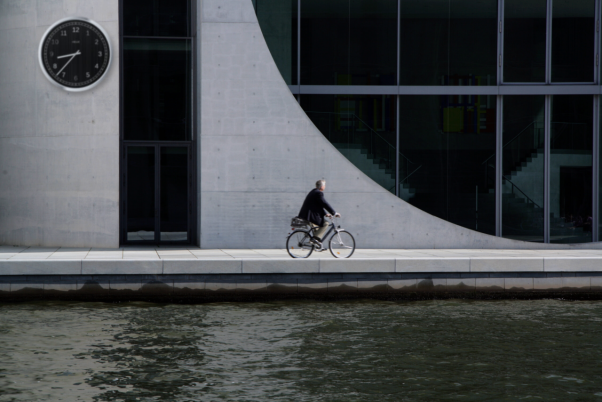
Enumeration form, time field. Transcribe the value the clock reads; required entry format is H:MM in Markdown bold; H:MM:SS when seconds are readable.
**8:37**
